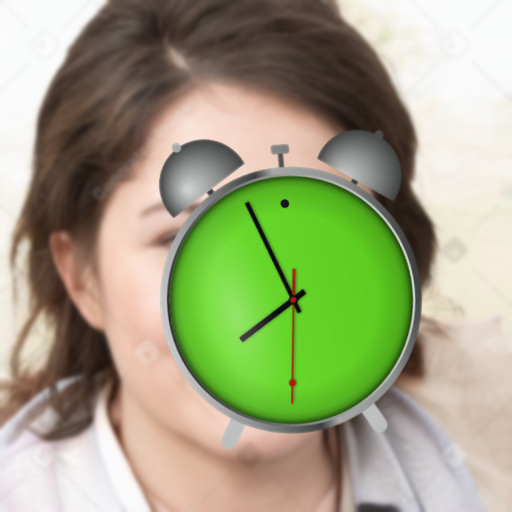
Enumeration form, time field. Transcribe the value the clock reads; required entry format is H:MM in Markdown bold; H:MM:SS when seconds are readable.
**7:56:31**
